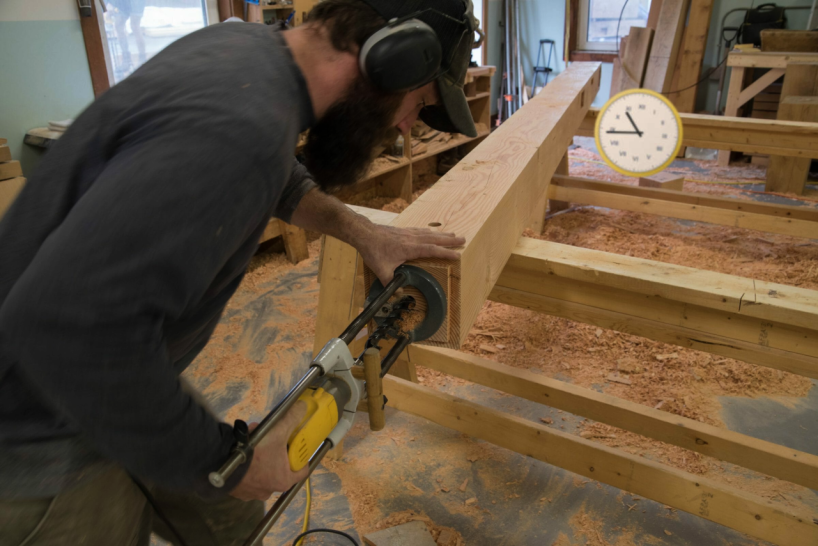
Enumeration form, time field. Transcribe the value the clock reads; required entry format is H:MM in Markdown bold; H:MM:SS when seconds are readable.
**10:44**
